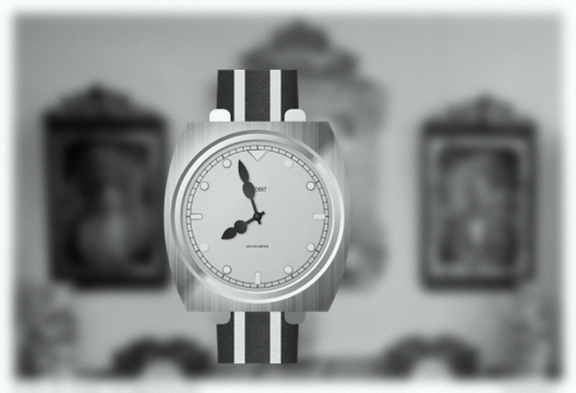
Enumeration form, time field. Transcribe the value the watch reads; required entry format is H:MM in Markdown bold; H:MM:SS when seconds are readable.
**7:57**
